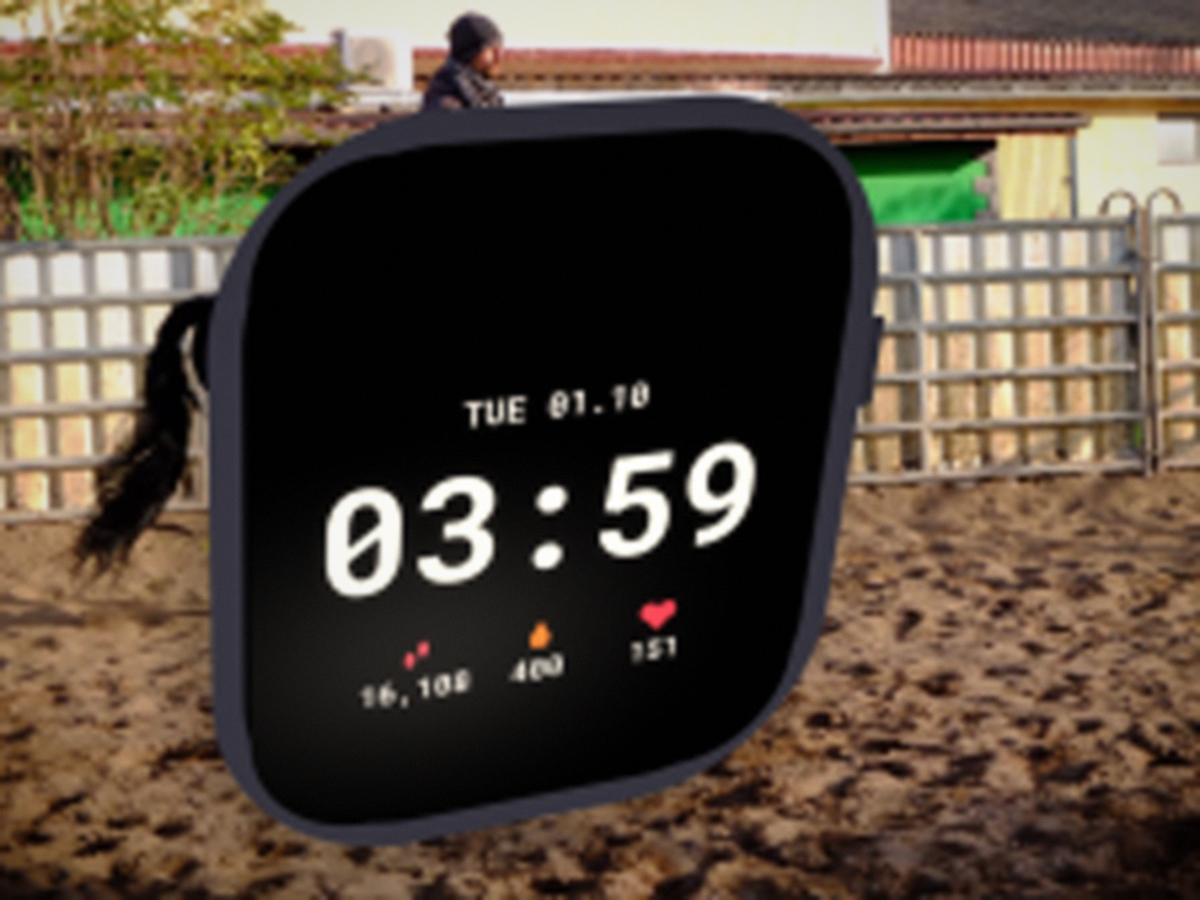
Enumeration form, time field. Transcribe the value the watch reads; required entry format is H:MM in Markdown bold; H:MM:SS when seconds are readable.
**3:59**
